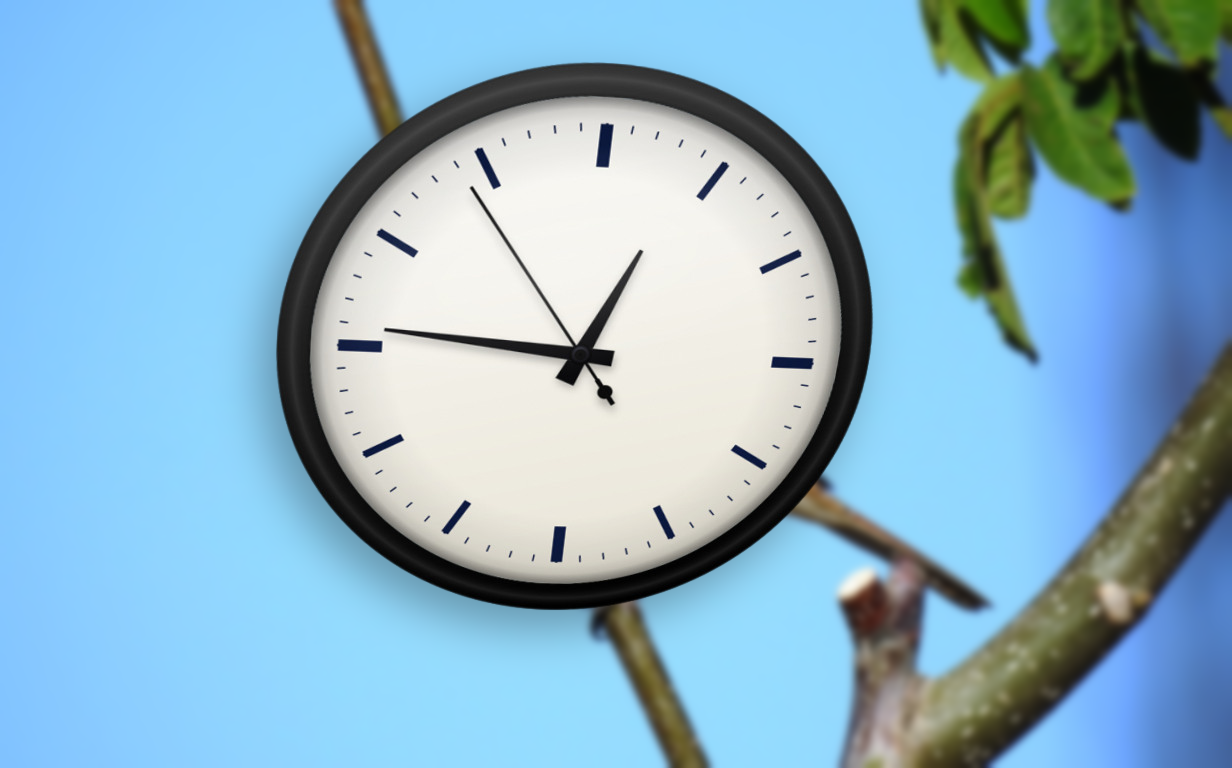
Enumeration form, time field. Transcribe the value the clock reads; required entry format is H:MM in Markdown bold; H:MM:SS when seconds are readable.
**12:45:54**
